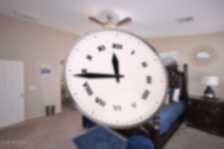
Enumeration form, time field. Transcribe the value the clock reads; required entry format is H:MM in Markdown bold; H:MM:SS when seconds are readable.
**11:44**
